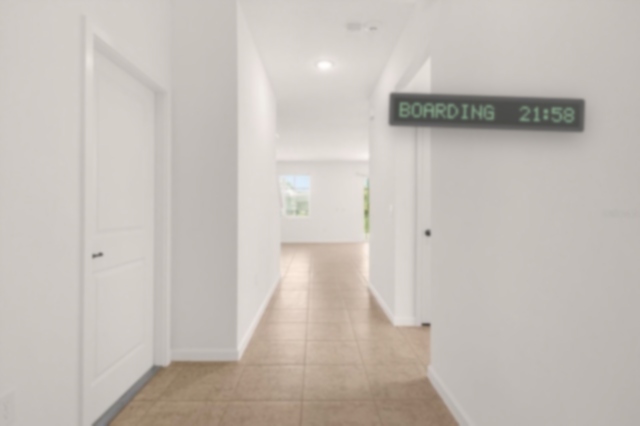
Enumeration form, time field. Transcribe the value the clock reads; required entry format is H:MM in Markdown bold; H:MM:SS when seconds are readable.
**21:58**
